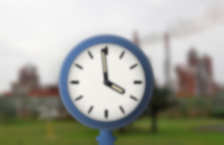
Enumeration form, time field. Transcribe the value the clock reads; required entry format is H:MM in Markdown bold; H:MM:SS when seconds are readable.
**3:59**
